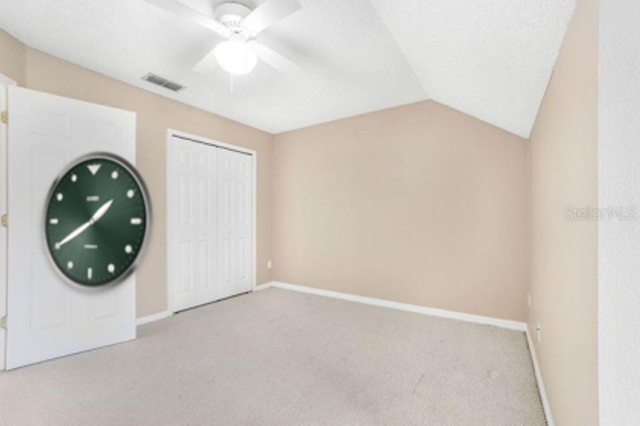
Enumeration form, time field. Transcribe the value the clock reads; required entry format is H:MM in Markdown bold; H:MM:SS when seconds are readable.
**1:40**
